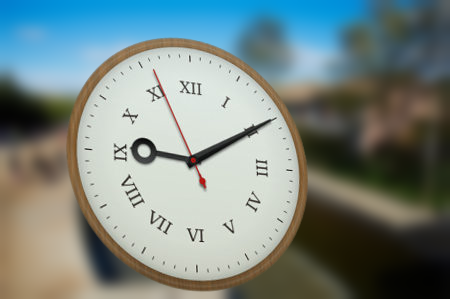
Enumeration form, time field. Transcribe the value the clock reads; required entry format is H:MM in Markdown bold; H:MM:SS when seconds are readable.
**9:09:56**
